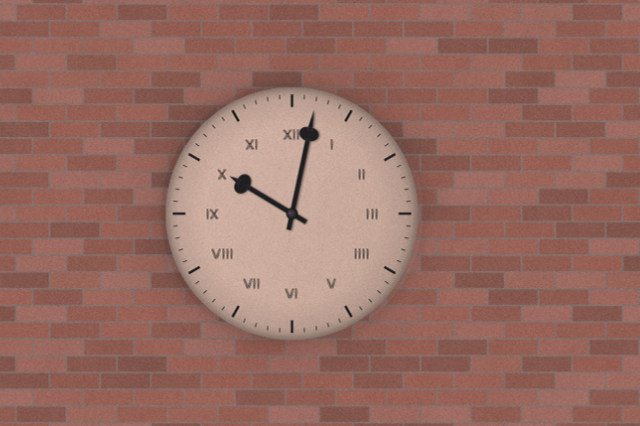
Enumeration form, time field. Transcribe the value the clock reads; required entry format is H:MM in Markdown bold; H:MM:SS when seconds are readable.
**10:02**
